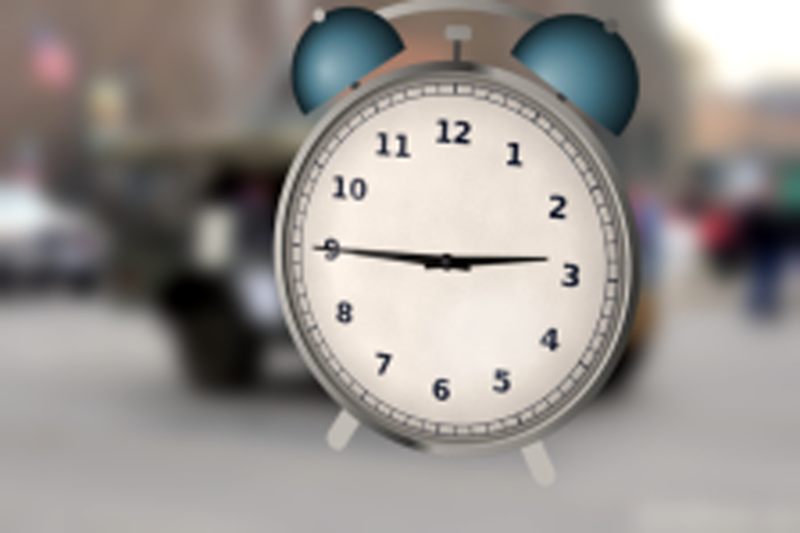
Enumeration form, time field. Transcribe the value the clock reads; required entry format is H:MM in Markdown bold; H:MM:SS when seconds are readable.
**2:45**
